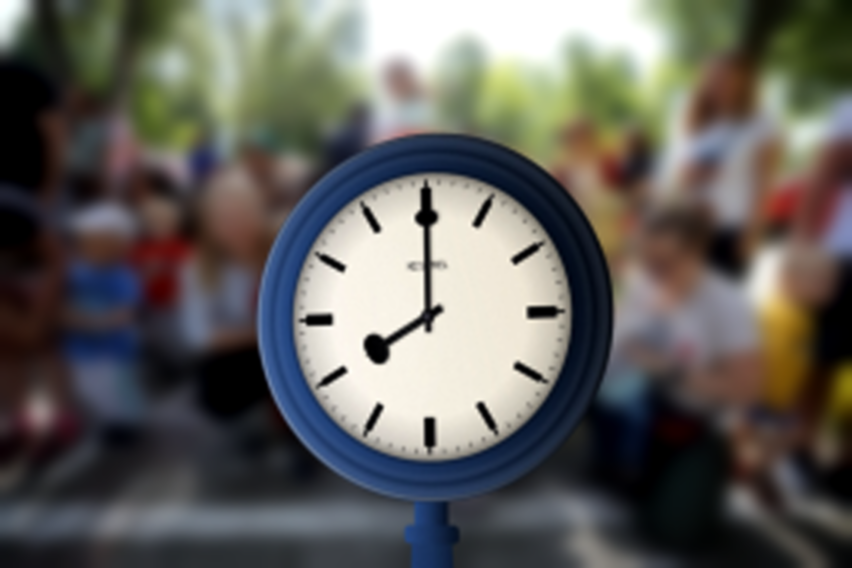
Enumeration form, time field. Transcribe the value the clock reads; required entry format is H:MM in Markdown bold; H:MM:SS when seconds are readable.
**8:00**
